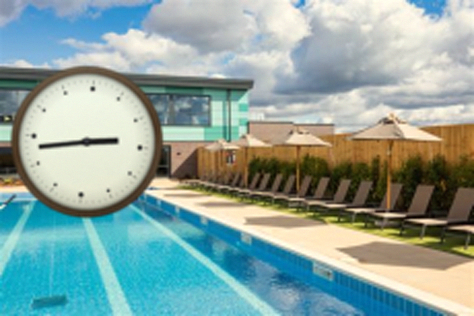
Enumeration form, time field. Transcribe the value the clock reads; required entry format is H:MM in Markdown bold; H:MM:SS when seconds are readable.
**2:43**
